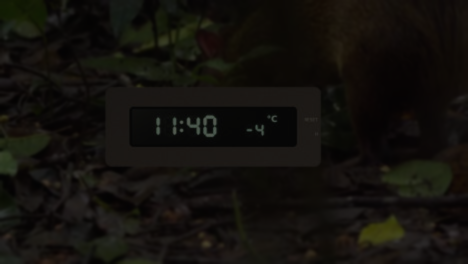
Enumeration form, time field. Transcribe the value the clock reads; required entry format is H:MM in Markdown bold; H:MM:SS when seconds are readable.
**11:40**
